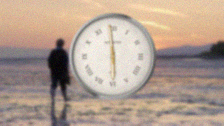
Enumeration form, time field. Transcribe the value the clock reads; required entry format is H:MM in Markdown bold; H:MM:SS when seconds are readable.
**5:59**
